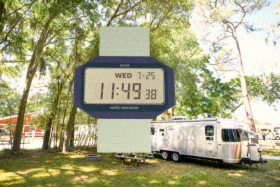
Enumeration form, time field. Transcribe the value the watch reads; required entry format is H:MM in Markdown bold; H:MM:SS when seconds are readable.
**11:49:38**
